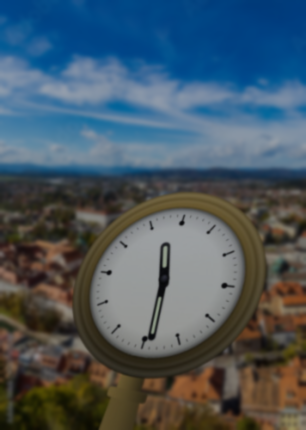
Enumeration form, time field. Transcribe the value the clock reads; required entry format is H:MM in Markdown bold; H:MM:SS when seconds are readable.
**11:29**
